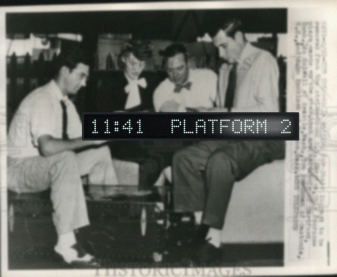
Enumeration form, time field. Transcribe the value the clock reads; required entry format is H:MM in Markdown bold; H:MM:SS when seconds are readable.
**11:41**
